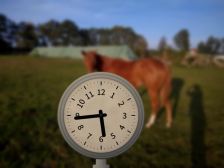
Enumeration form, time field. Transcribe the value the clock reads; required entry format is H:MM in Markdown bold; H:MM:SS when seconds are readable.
**5:44**
